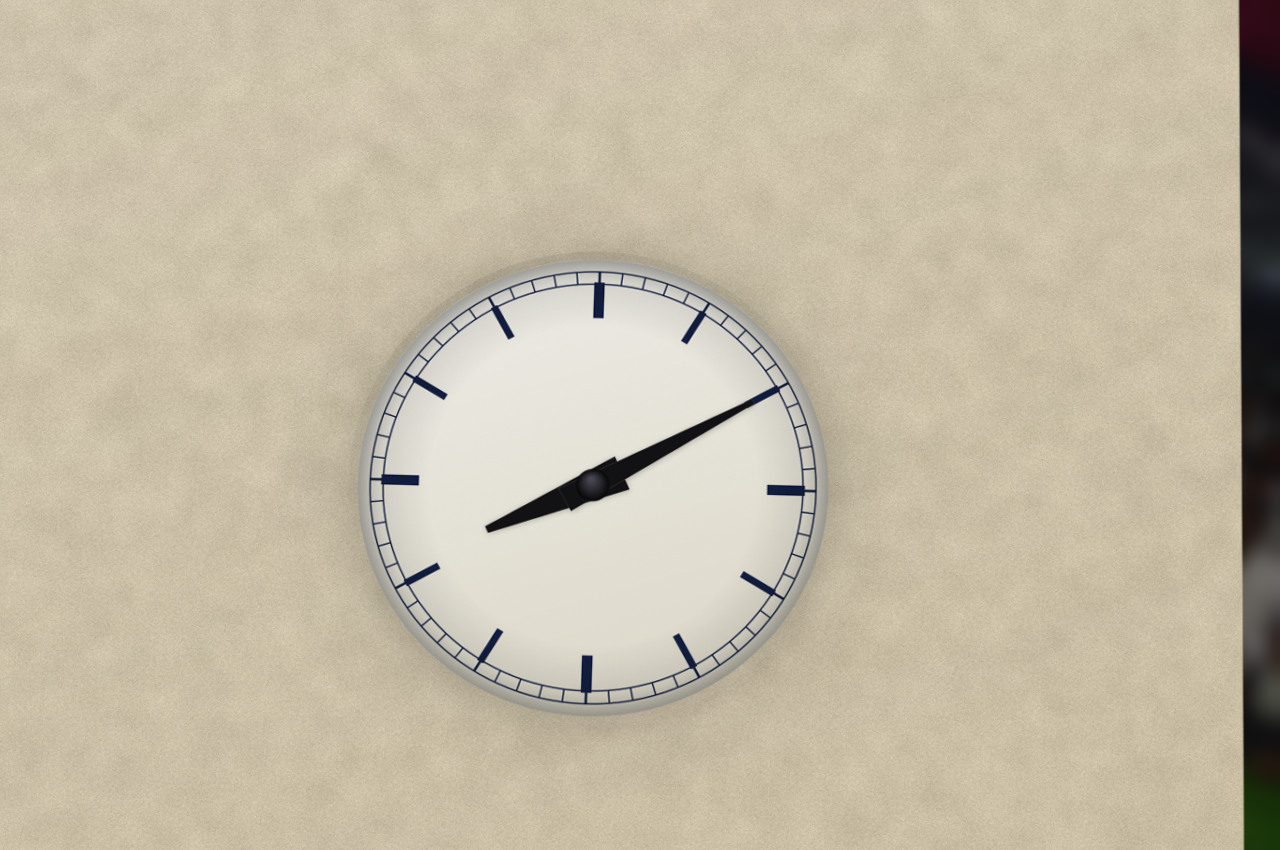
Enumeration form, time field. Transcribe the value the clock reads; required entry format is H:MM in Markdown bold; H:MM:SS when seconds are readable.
**8:10**
